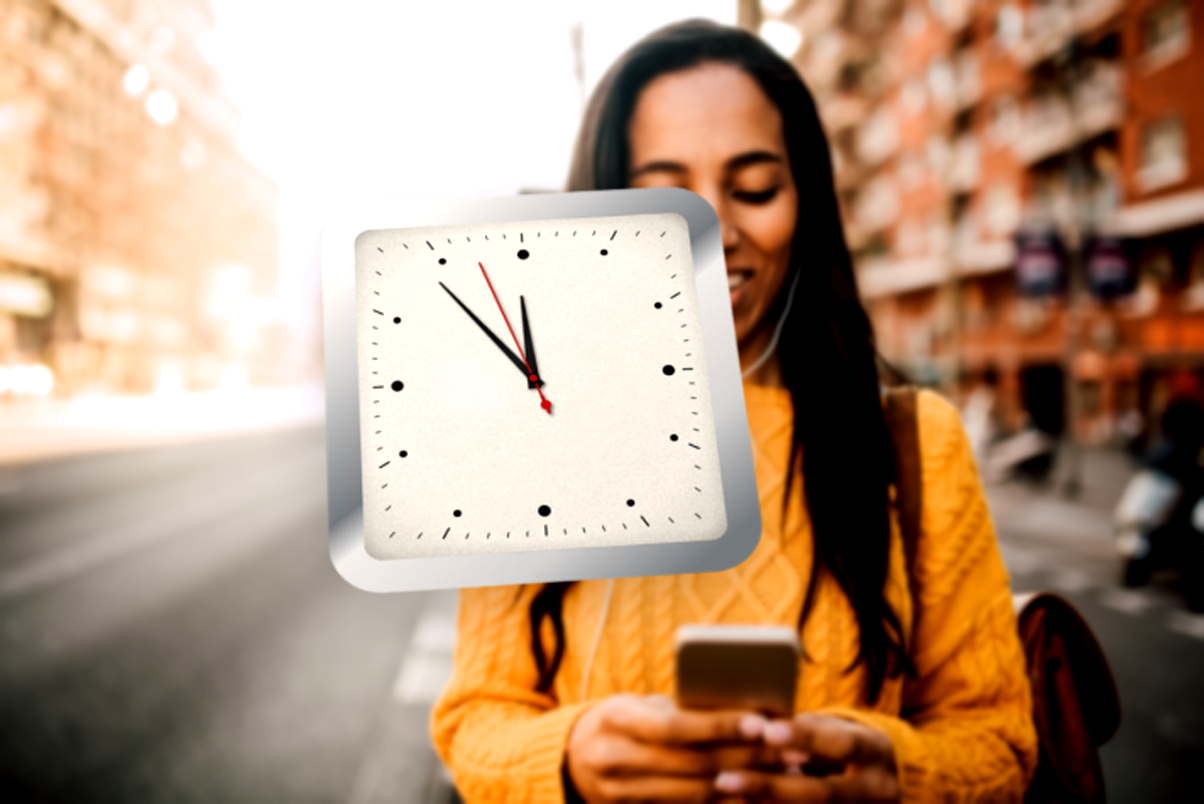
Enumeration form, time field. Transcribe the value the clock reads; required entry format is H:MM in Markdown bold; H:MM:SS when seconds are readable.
**11:53:57**
